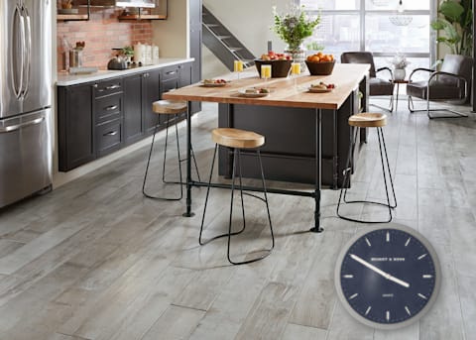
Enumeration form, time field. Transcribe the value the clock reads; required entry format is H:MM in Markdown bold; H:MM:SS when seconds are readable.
**3:50**
